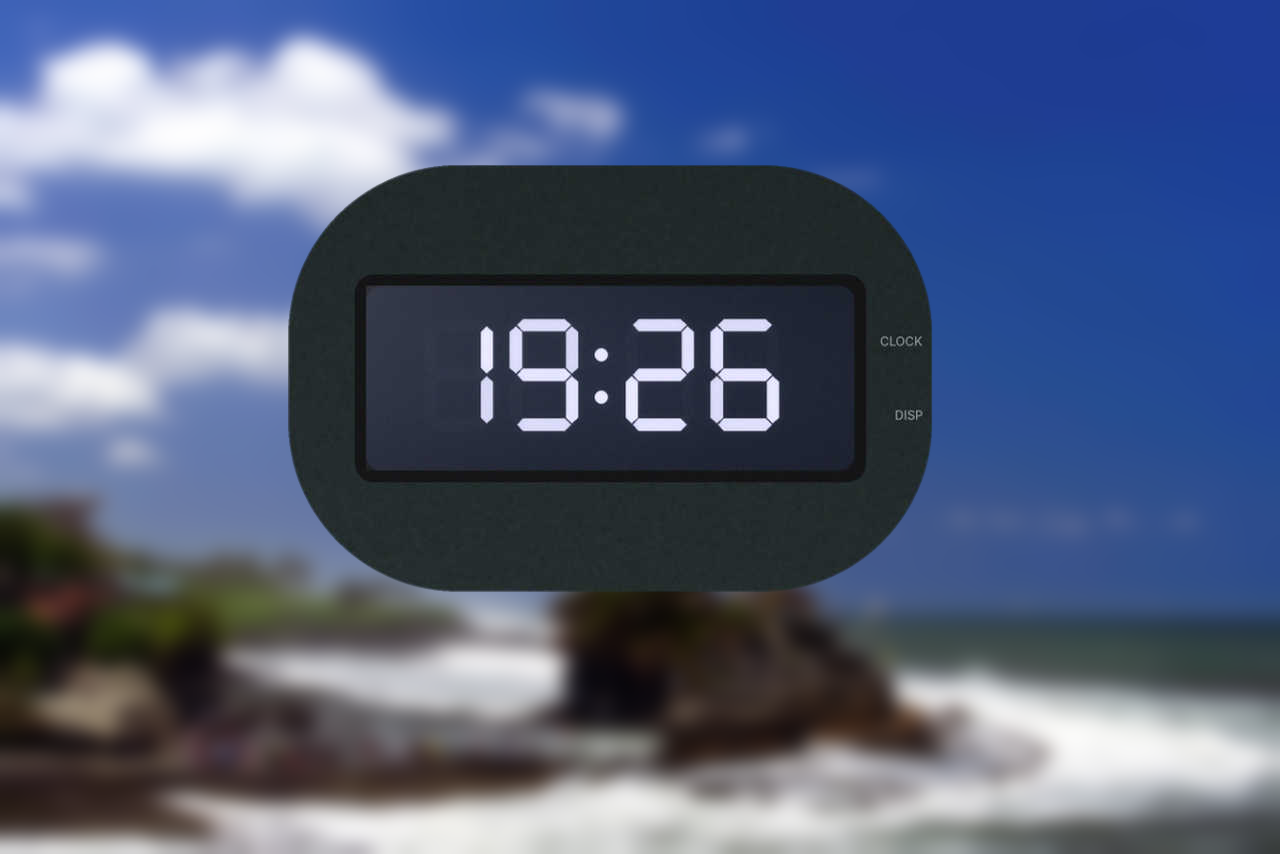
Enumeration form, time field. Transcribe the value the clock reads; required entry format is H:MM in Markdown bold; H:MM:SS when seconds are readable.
**19:26**
